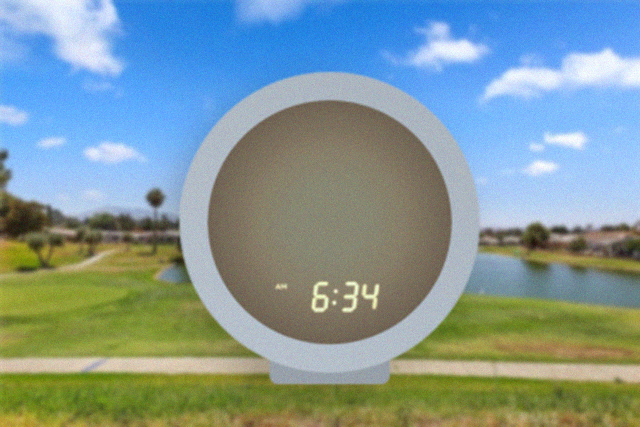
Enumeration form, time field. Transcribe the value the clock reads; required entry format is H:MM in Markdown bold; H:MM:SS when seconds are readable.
**6:34**
